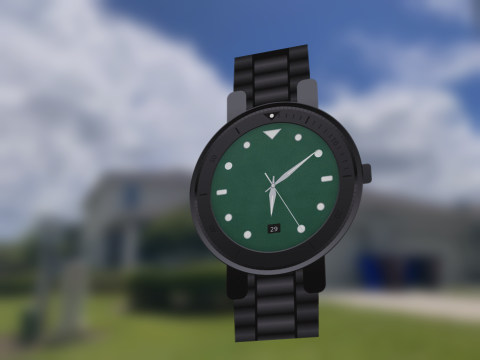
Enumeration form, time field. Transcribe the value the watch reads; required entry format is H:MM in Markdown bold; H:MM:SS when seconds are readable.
**6:09:25**
